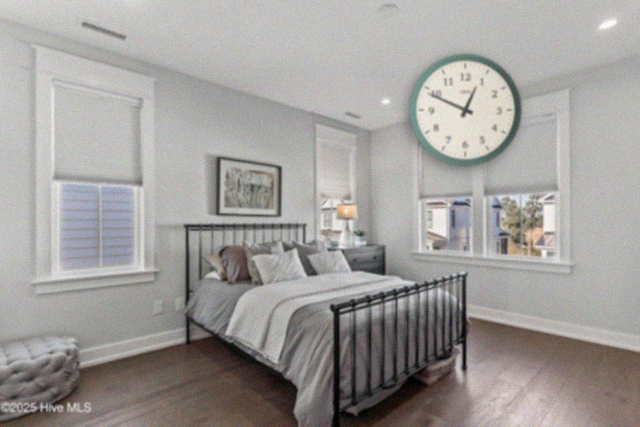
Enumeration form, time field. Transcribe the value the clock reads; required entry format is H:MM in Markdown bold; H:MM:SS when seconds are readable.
**12:49**
